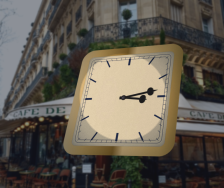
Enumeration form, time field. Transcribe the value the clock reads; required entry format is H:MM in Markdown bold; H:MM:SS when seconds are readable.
**3:13**
